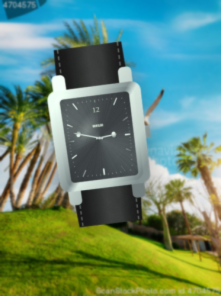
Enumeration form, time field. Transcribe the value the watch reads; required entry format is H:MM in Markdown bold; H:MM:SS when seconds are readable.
**2:48**
